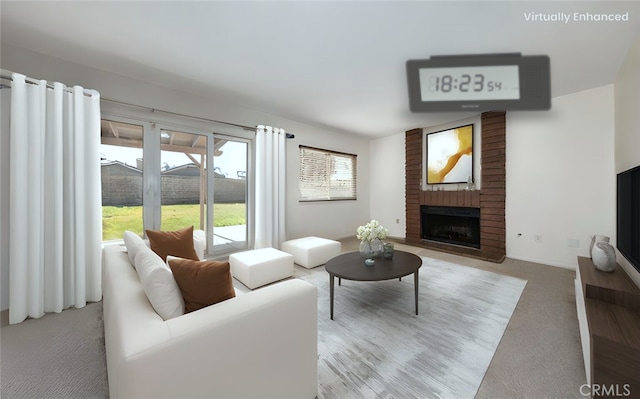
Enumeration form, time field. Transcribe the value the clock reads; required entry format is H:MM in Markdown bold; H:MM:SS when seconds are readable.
**18:23**
